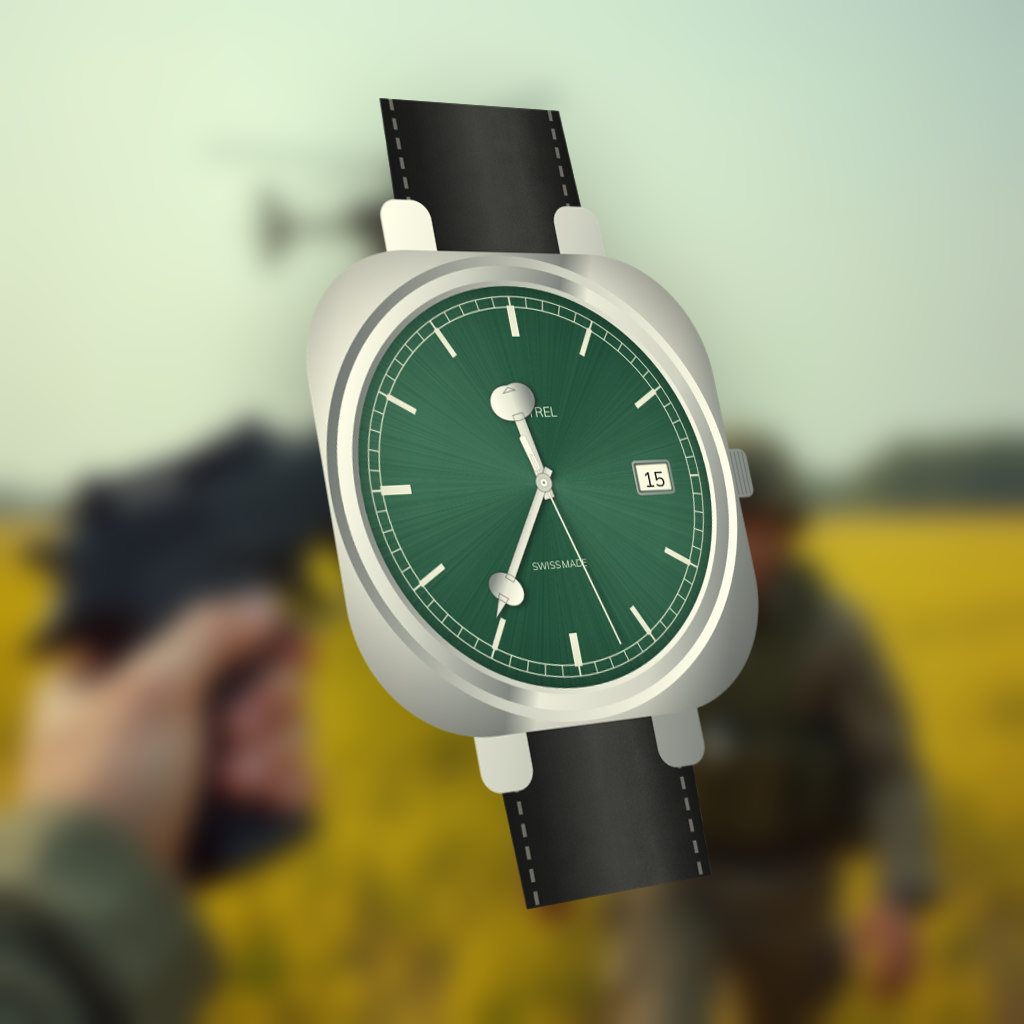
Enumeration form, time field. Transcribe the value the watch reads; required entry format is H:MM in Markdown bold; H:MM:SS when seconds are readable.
**11:35:27**
